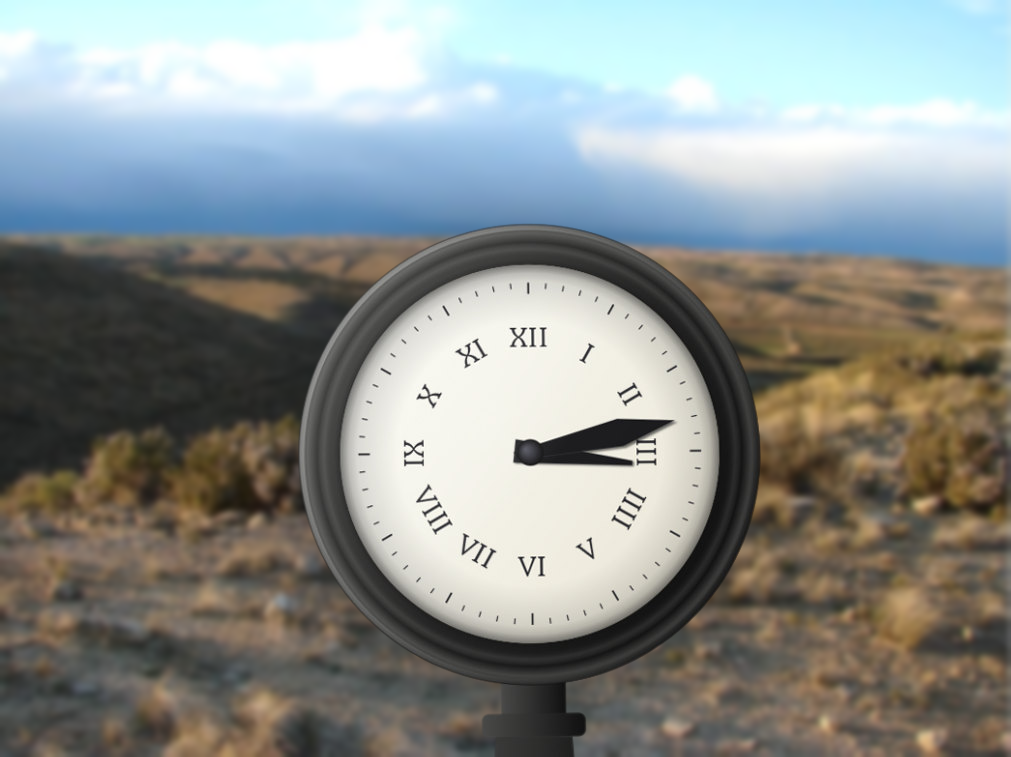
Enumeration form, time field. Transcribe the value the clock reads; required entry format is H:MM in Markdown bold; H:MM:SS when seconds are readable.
**3:13**
